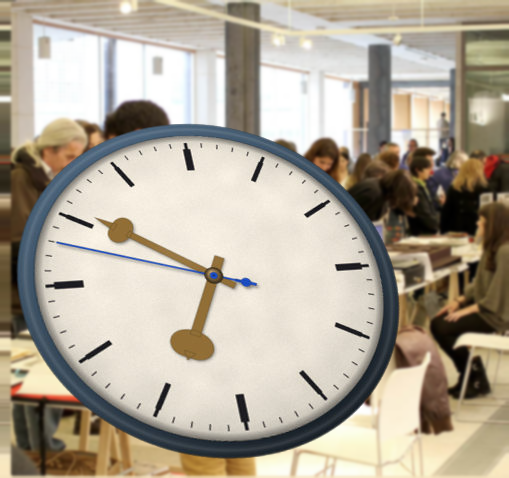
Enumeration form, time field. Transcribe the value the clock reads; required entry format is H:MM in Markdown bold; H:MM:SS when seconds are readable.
**6:50:48**
